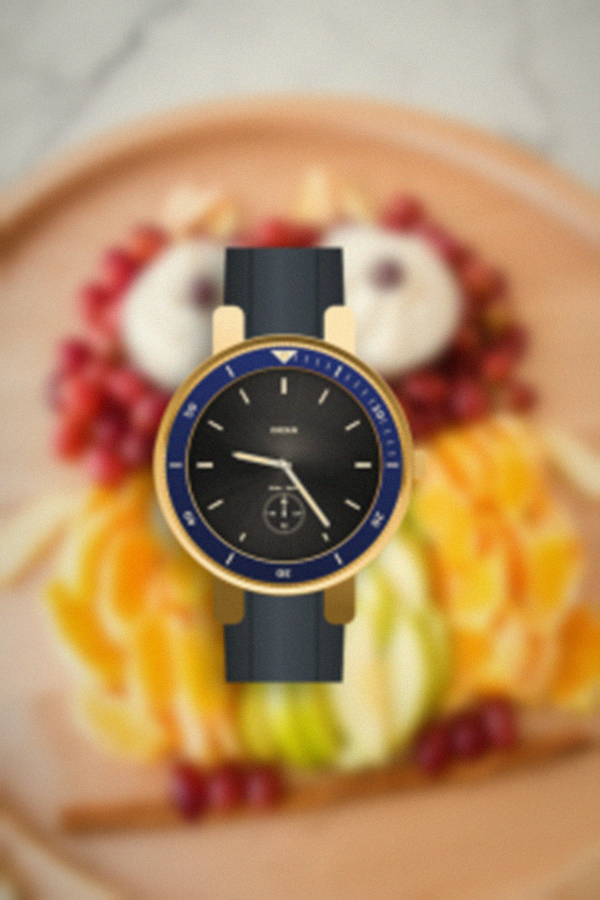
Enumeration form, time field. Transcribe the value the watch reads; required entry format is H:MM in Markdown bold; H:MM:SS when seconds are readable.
**9:24**
